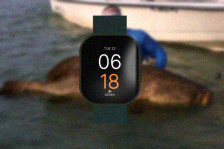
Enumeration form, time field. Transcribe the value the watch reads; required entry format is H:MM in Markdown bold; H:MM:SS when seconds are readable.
**6:18**
